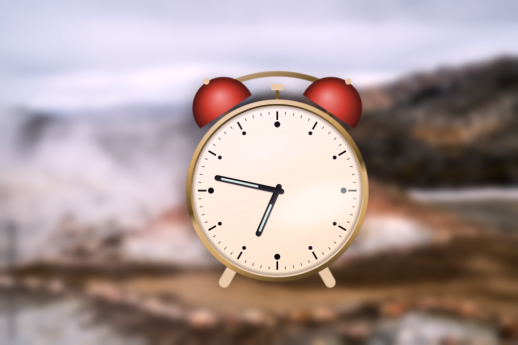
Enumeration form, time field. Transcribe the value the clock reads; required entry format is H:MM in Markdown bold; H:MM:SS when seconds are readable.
**6:47**
